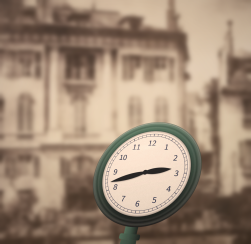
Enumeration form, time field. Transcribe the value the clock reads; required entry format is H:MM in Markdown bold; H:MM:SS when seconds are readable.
**2:42**
